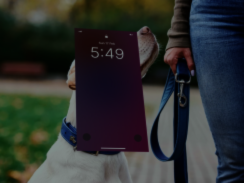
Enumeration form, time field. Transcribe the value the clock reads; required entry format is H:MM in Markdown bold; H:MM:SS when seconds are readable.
**5:49**
